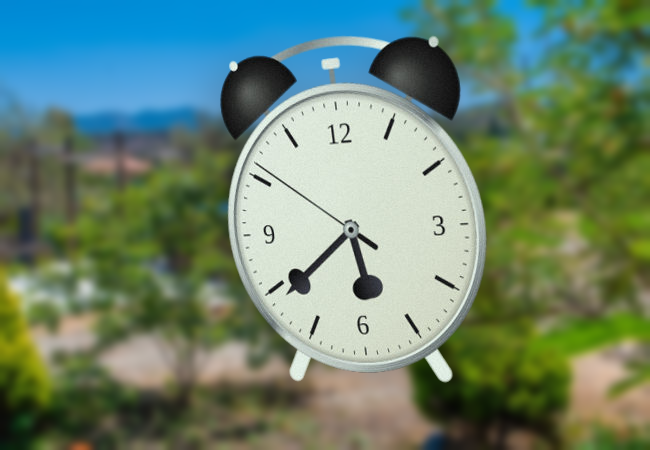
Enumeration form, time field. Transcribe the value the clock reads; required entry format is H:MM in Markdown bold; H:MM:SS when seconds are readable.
**5:38:51**
